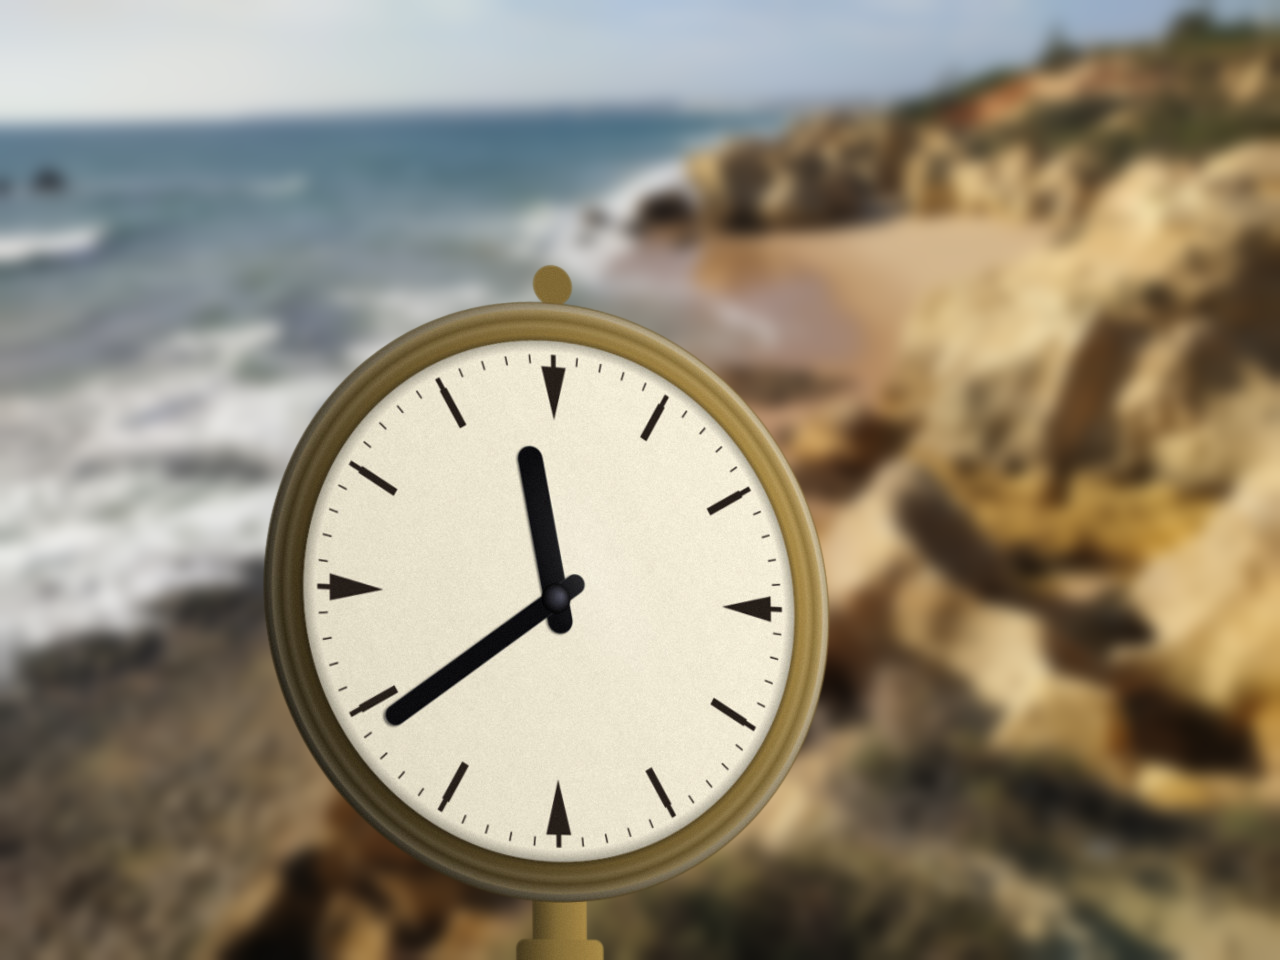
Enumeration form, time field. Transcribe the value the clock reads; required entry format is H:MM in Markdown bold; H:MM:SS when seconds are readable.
**11:39**
